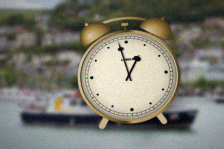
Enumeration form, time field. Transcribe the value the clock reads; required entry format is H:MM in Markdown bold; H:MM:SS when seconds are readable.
**12:58**
